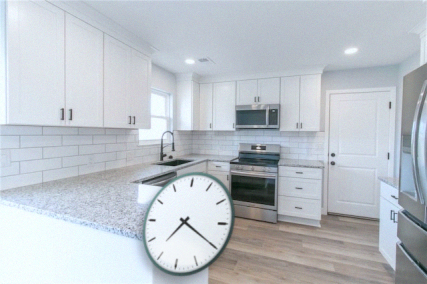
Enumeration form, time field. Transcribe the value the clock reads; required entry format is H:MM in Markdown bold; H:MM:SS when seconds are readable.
**7:20**
